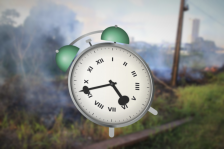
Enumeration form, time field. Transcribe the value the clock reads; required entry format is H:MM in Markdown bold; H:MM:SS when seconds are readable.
**5:47**
